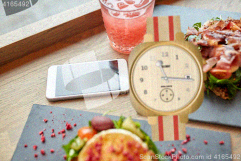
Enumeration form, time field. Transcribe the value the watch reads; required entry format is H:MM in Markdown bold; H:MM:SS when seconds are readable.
**11:16**
